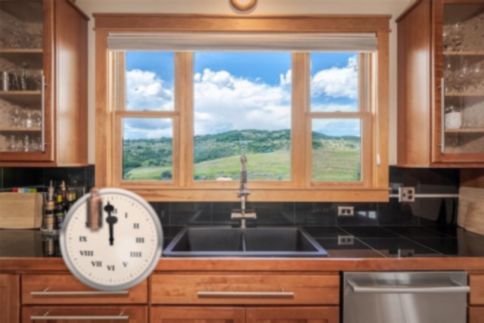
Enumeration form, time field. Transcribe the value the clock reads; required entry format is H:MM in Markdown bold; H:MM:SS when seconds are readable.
**11:59**
